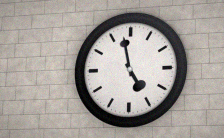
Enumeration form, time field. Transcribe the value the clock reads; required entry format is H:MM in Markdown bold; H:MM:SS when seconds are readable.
**4:58**
